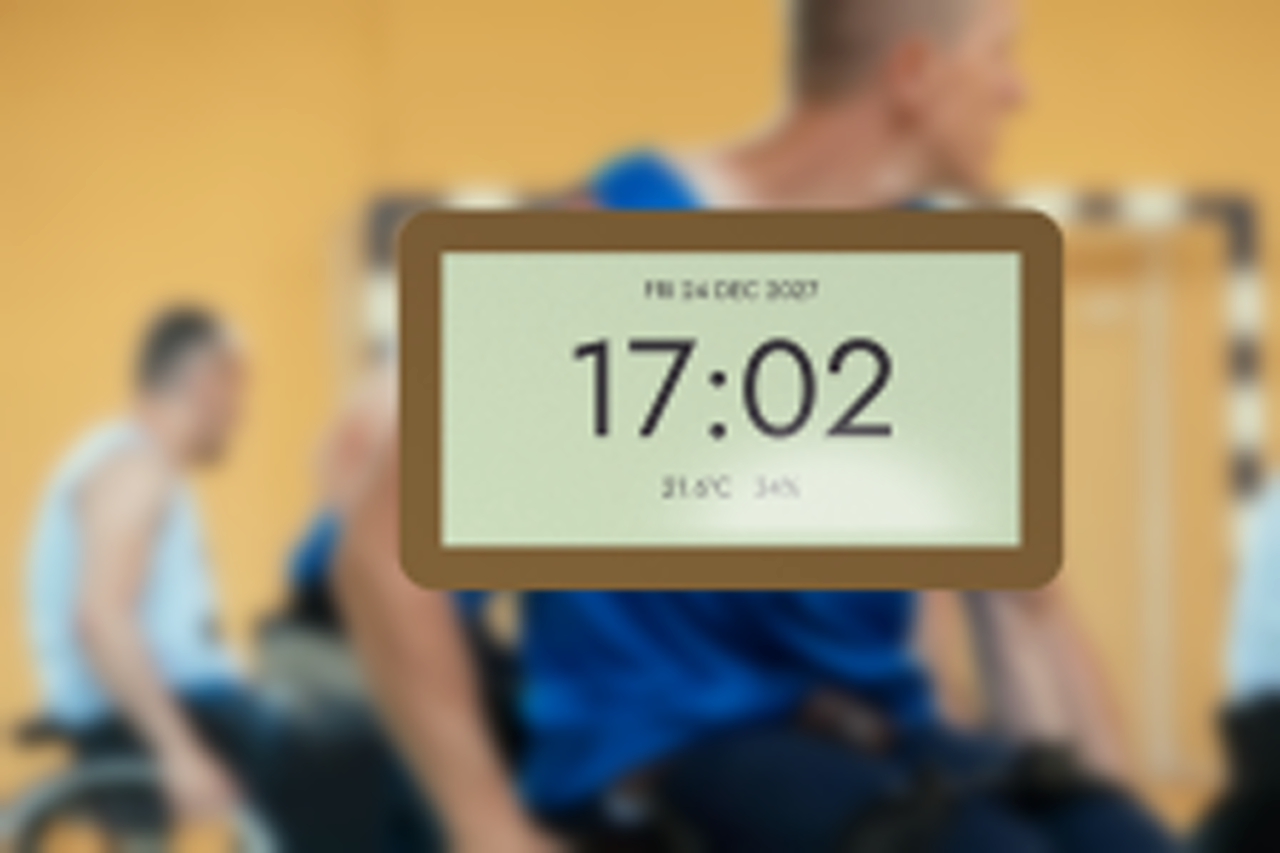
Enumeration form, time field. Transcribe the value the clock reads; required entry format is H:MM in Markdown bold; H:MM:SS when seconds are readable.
**17:02**
